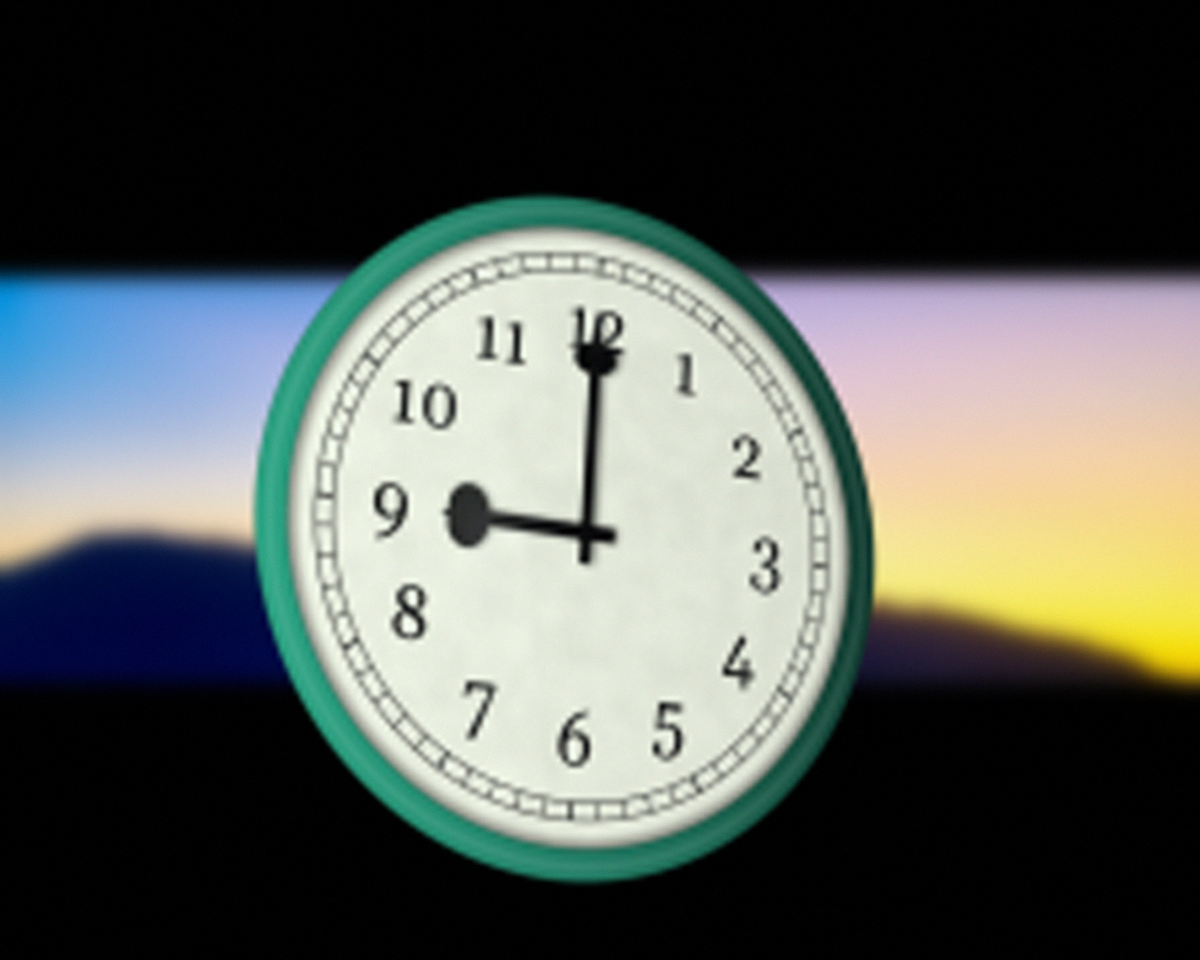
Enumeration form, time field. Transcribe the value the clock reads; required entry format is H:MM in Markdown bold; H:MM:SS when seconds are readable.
**9:00**
